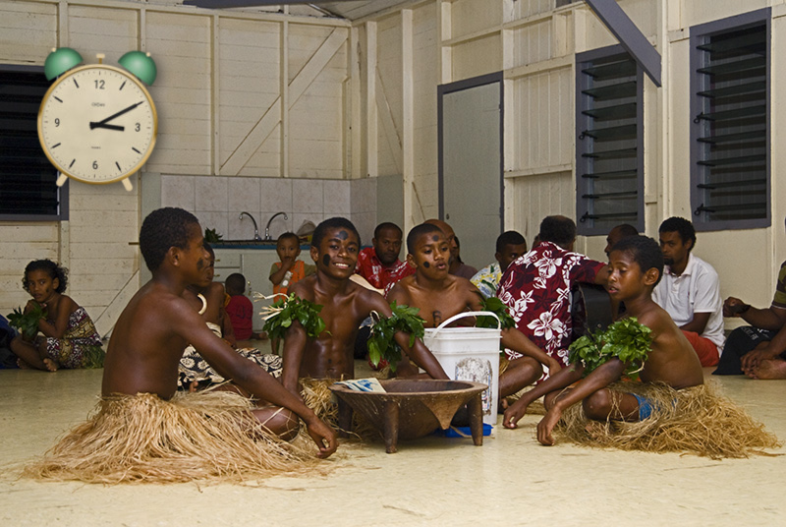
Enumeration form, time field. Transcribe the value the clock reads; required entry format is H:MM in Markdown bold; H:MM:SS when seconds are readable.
**3:10**
